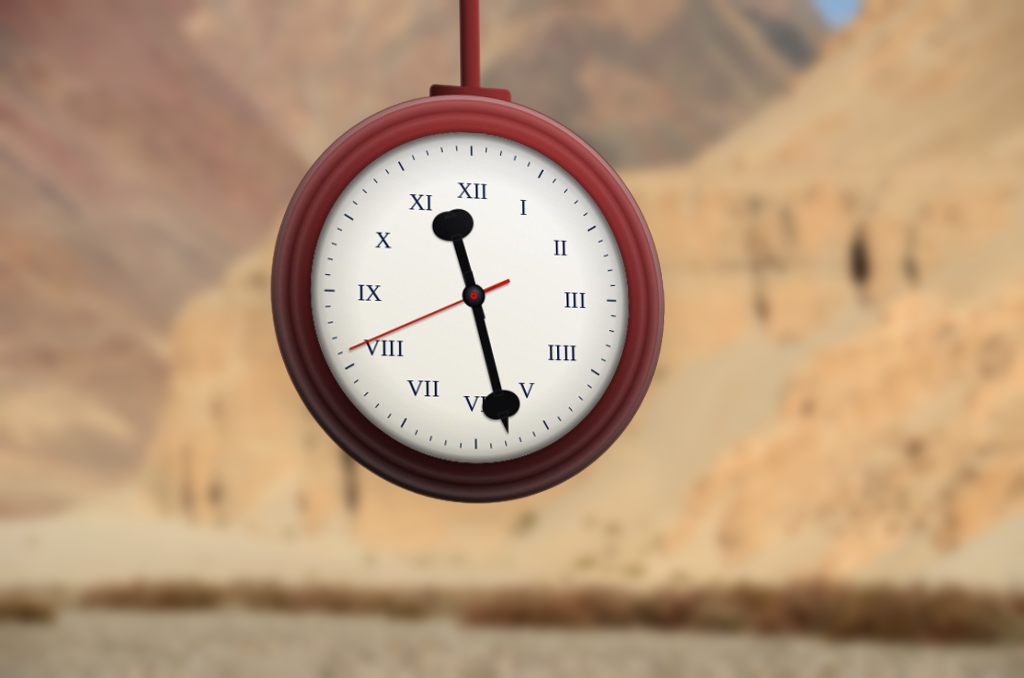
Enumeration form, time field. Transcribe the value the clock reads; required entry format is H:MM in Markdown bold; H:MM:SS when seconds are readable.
**11:27:41**
